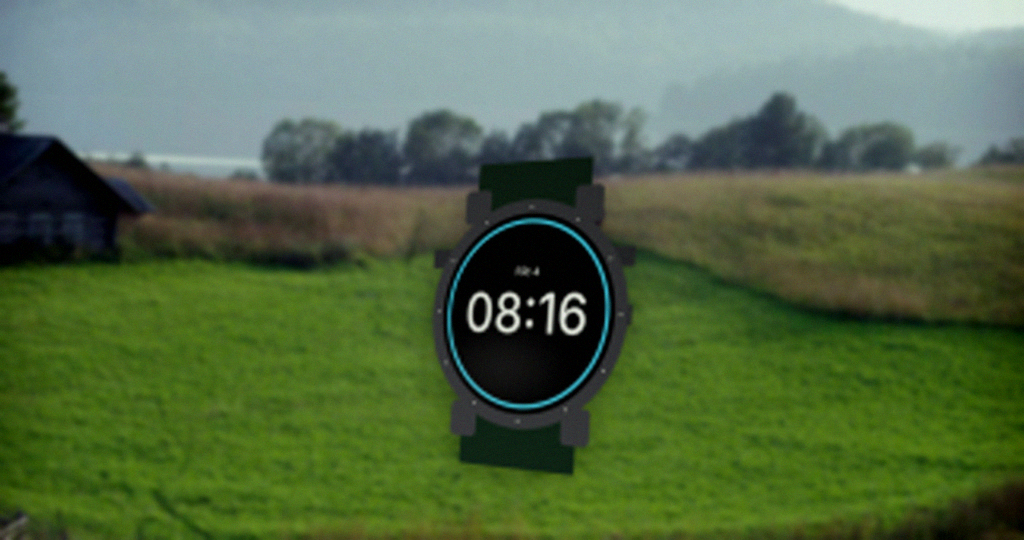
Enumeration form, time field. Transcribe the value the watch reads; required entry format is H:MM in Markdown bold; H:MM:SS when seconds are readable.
**8:16**
